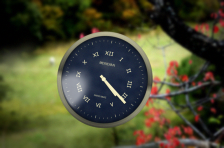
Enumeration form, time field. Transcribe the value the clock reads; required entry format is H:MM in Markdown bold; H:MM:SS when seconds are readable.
**4:21**
